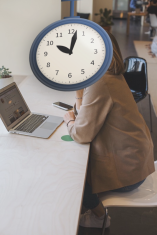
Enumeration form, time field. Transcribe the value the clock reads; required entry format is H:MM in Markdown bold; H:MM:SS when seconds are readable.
**10:02**
